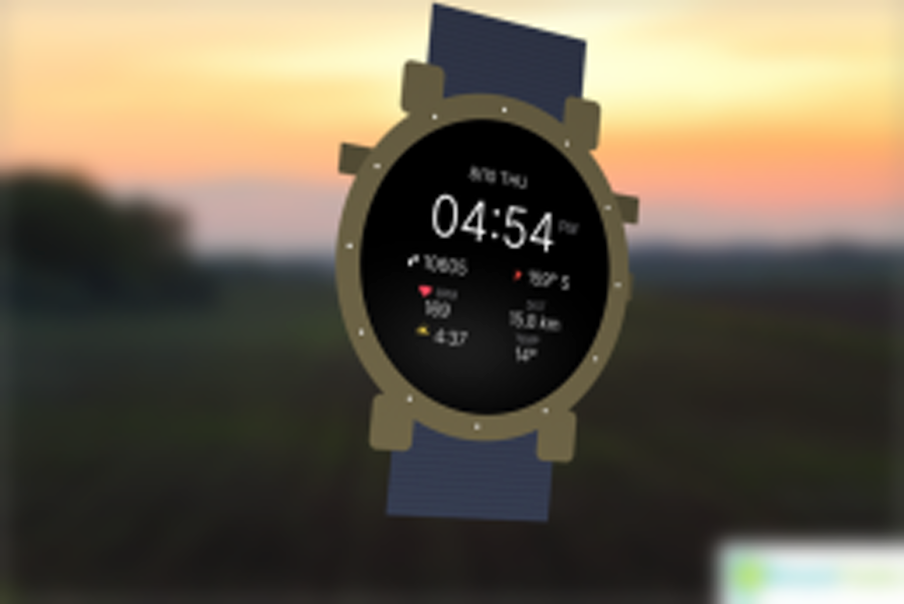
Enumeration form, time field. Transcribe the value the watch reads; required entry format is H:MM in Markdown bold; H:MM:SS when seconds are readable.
**4:54**
